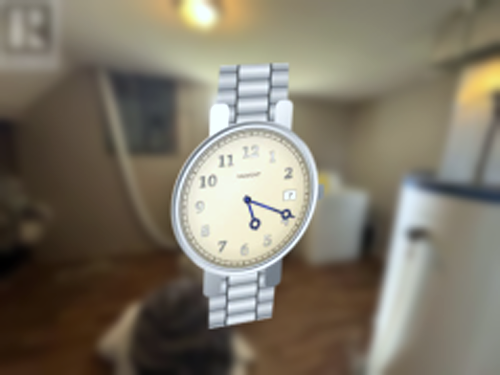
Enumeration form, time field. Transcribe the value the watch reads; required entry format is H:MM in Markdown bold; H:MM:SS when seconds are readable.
**5:19**
